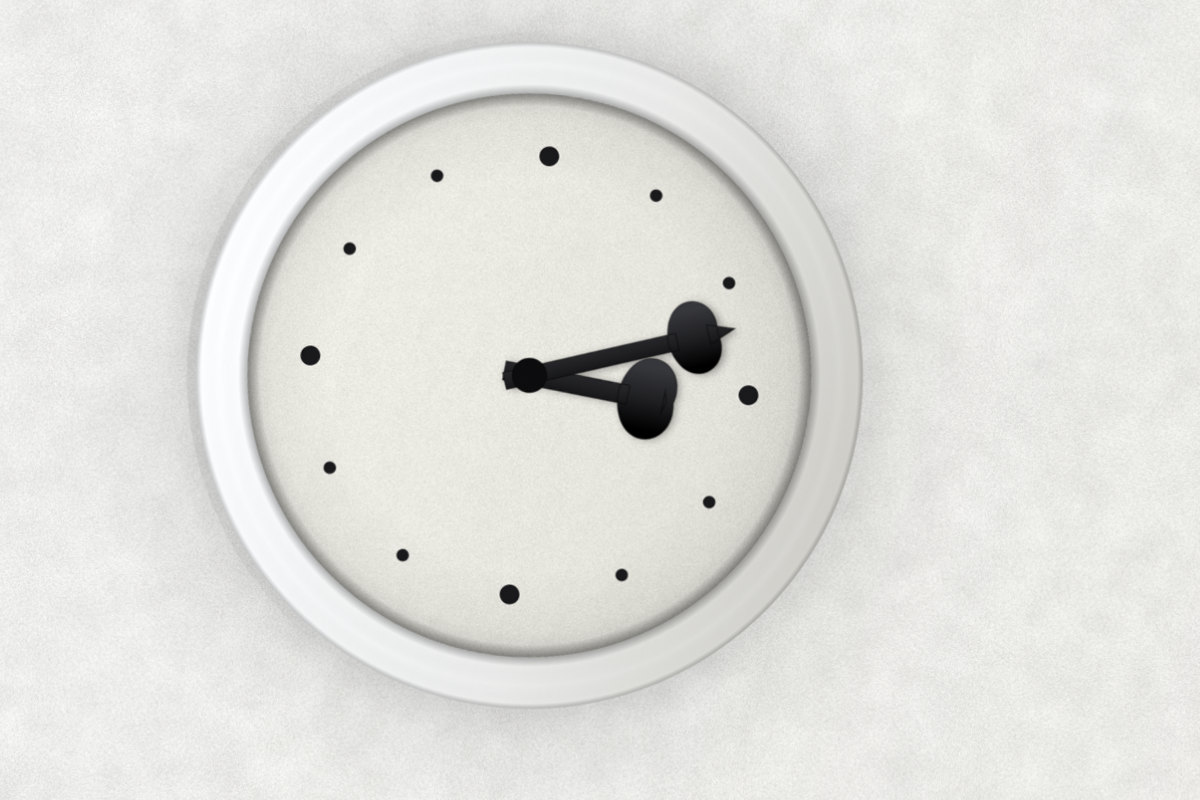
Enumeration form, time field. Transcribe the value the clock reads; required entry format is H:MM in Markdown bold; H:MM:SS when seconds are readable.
**3:12**
